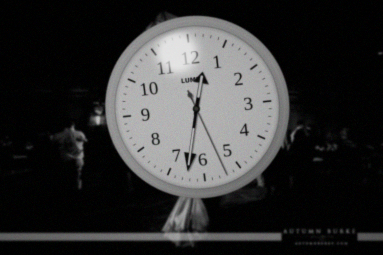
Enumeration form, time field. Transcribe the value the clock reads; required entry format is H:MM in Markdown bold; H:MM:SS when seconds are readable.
**12:32:27**
